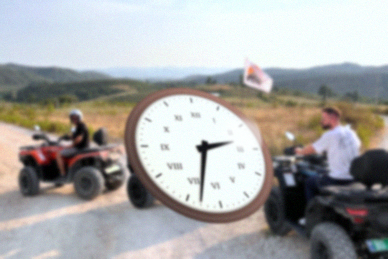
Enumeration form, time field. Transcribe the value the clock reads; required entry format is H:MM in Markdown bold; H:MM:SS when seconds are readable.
**2:33**
